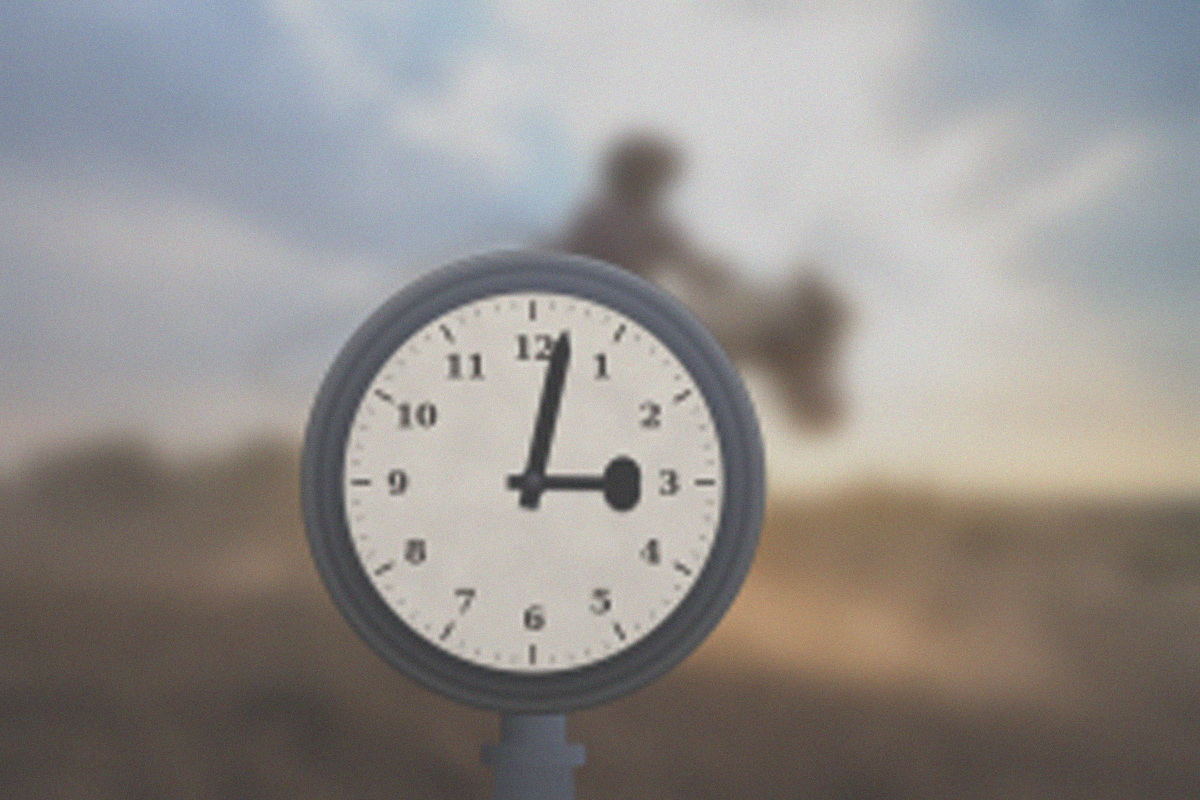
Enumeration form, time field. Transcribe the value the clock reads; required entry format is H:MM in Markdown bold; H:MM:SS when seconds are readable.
**3:02**
